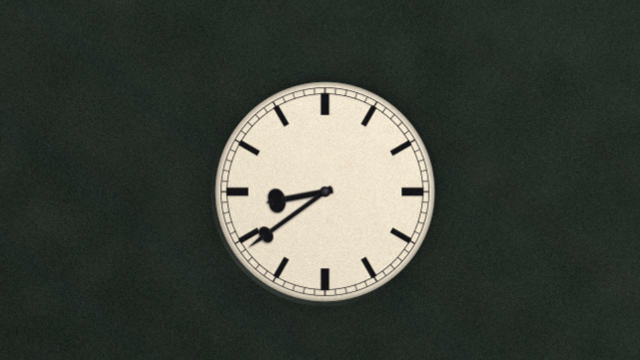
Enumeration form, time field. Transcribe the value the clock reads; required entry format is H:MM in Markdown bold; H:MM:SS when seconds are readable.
**8:39**
